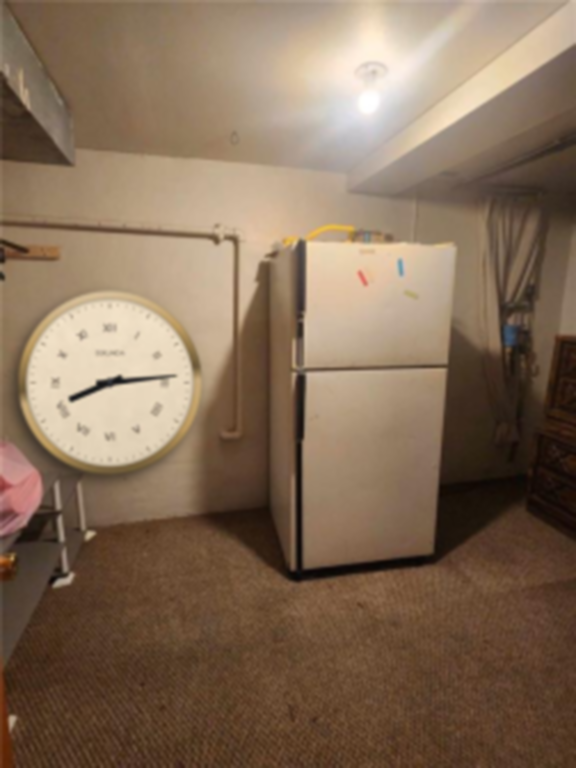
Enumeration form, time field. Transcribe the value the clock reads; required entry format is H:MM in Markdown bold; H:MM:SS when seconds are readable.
**8:14**
